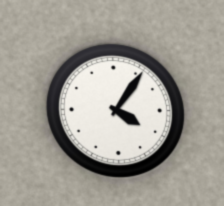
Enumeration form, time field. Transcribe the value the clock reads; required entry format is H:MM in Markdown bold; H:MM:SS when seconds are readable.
**4:06**
